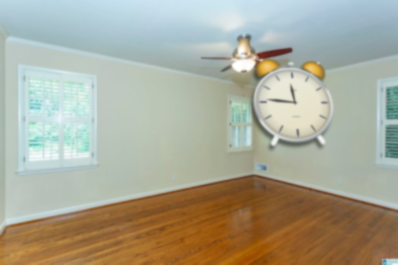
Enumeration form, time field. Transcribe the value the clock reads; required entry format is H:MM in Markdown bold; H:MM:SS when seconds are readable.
**11:46**
